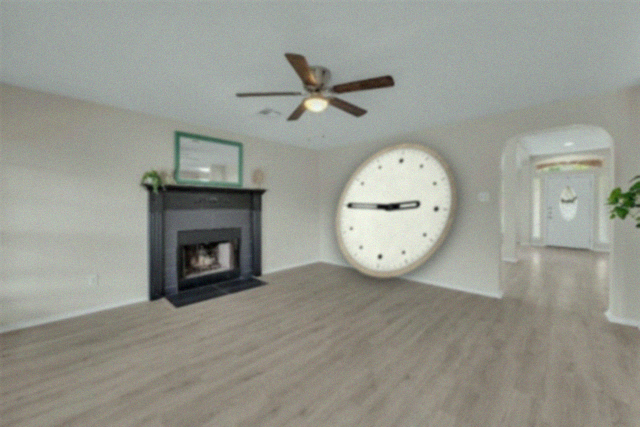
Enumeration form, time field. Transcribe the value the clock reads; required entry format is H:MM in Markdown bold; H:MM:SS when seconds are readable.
**2:45**
